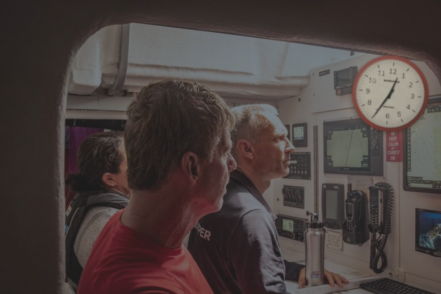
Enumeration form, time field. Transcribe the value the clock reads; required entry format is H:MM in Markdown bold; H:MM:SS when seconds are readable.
**12:35**
